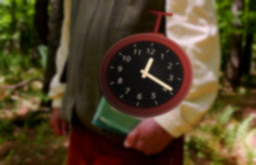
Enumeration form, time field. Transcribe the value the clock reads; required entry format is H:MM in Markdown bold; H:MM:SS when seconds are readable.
**12:19**
